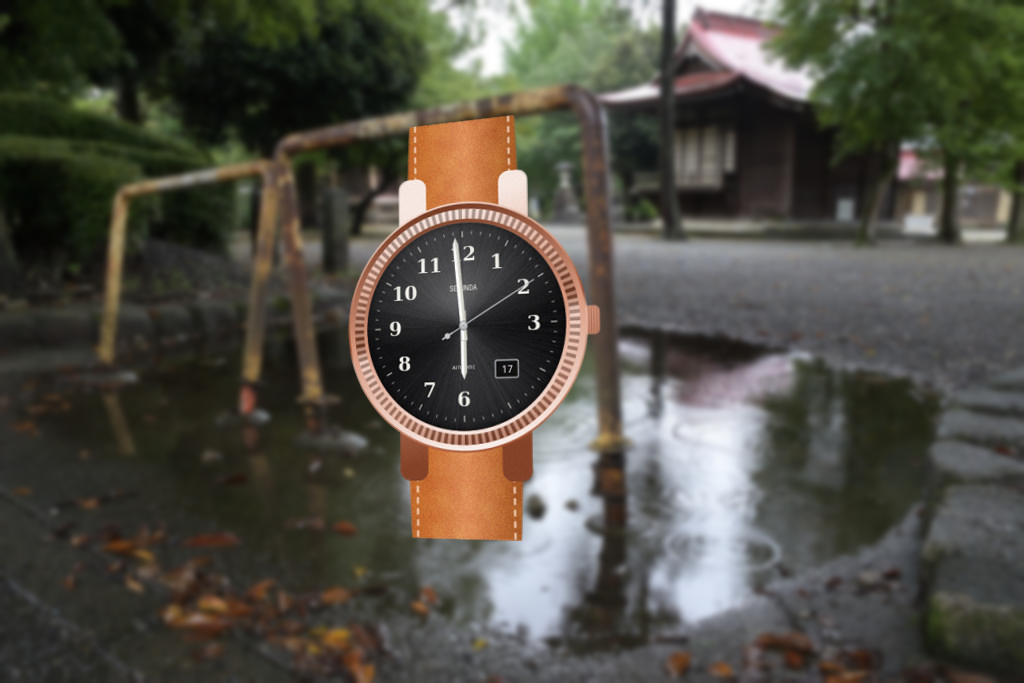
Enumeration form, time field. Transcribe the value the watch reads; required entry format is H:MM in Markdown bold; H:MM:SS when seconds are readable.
**5:59:10**
